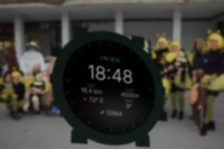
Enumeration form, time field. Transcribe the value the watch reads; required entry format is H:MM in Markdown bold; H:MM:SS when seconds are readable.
**18:48**
